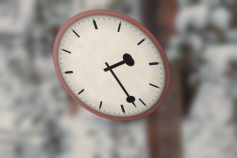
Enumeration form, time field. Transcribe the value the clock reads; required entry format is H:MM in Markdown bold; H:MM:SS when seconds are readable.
**2:27**
